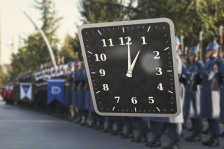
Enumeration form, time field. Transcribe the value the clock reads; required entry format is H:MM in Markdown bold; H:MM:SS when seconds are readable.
**1:01**
